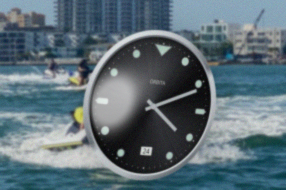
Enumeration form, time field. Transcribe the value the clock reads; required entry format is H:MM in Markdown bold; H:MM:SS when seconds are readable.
**4:11**
